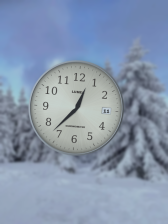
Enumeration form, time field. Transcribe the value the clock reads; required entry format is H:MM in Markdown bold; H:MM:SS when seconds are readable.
**12:37**
